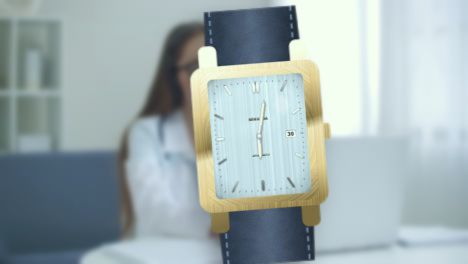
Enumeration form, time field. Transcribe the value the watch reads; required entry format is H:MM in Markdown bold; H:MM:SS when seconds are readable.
**6:02**
